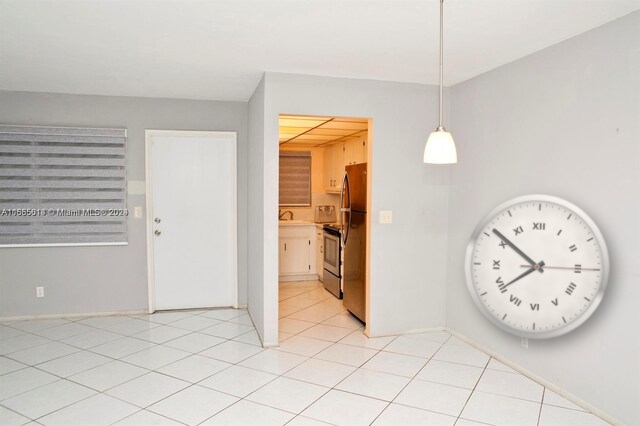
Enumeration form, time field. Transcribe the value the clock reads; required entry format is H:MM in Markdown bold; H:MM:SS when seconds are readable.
**7:51:15**
